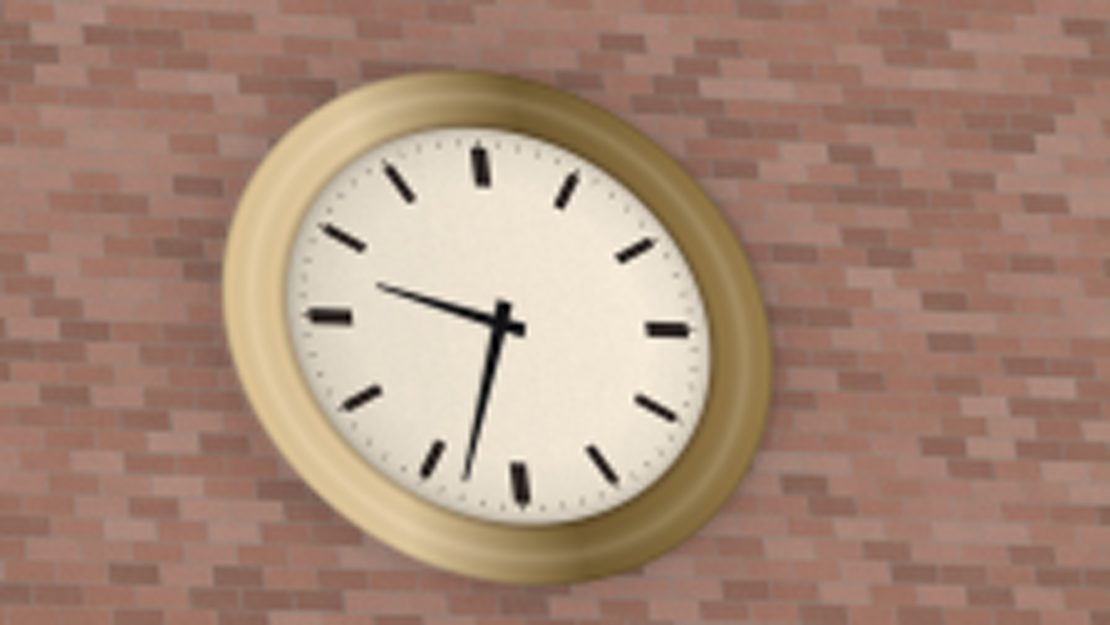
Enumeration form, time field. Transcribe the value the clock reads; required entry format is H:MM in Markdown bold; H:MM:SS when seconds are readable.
**9:33**
